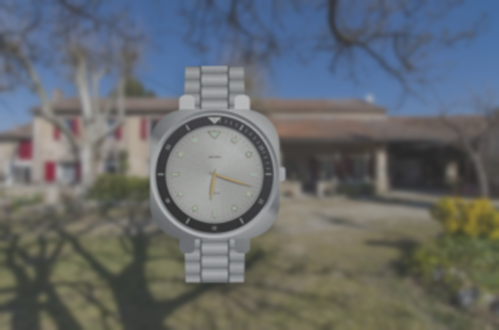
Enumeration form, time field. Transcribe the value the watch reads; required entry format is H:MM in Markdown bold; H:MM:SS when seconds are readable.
**6:18**
